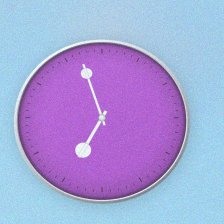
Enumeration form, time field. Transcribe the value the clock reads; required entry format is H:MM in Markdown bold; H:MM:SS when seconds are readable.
**6:57**
